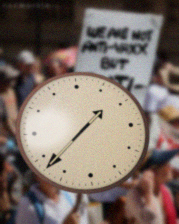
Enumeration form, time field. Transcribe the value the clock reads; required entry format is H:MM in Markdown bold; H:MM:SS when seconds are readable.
**1:38**
